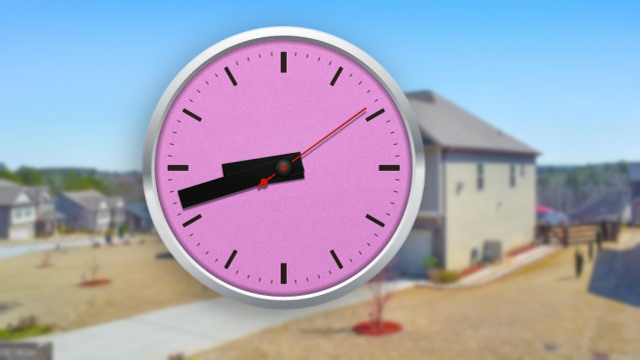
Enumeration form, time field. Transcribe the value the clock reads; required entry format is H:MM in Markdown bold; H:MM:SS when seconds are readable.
**8:42:09**
